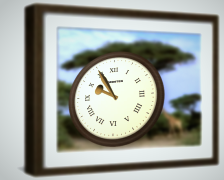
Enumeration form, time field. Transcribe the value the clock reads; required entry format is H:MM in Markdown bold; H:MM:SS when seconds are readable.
**9:55**
